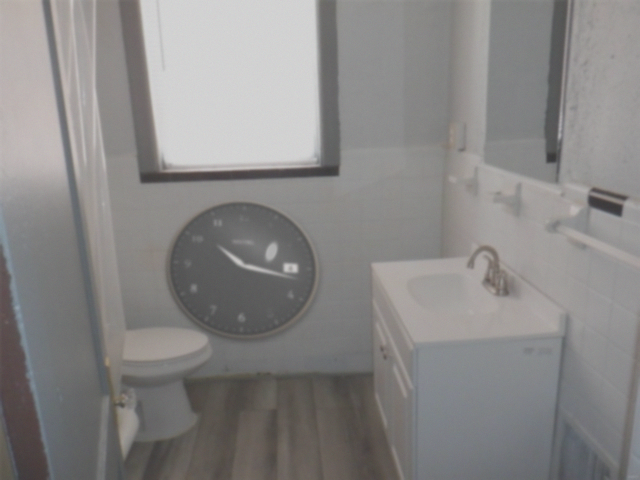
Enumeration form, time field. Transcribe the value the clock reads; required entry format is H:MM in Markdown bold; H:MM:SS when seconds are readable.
**10:17**
